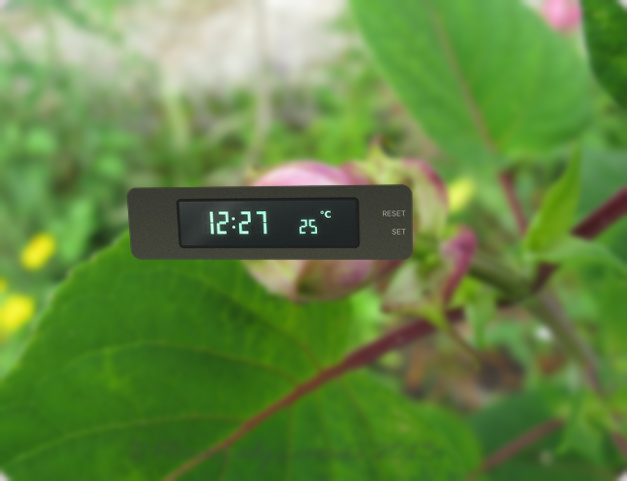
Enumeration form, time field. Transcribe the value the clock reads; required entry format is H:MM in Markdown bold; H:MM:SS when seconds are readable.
**12:27**
